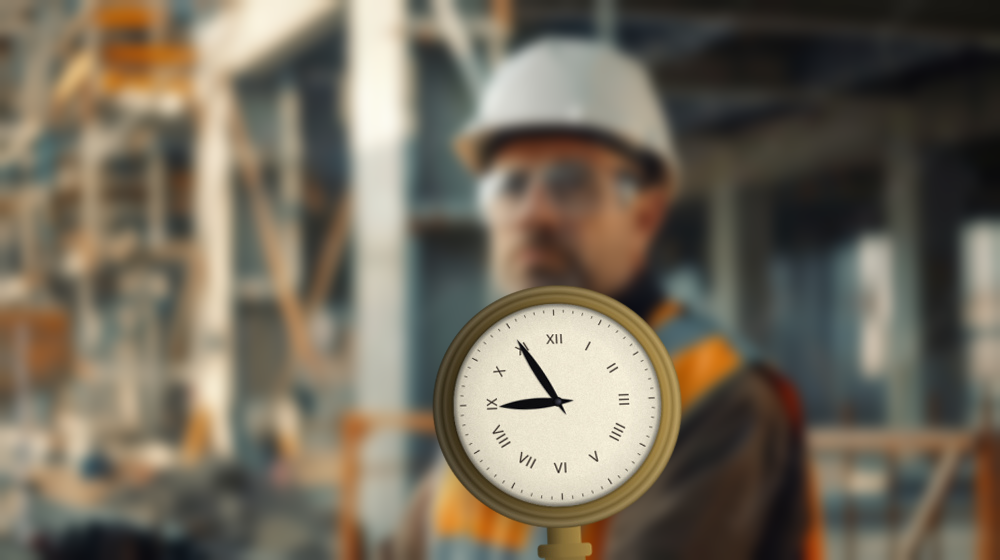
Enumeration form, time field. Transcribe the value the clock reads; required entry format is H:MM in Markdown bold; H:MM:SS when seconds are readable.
**8:55**
